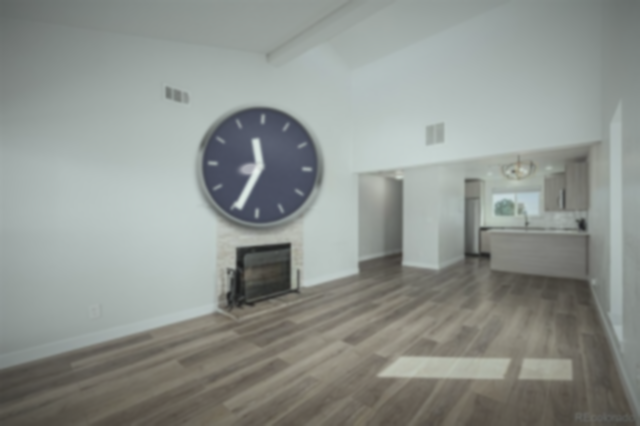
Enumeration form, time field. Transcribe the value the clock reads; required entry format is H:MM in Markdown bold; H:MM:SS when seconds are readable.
**11:34**
